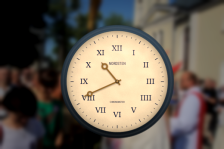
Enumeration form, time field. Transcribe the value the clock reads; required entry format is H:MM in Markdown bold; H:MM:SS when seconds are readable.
**10:41**
